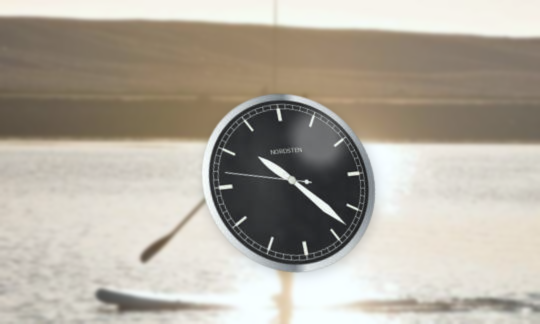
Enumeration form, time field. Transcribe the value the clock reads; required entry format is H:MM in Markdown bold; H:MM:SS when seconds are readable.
**10:22:47**
